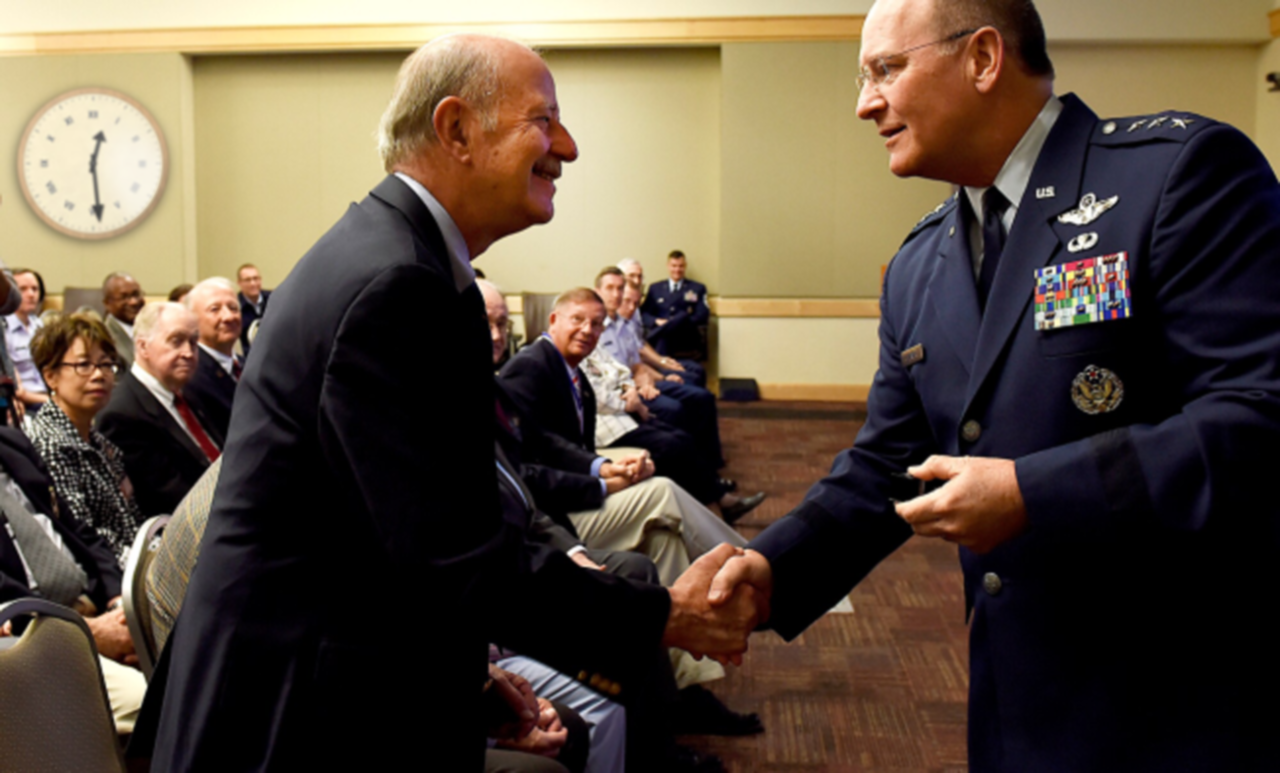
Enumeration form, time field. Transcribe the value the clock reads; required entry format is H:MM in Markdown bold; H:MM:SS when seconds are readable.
**12:29**
